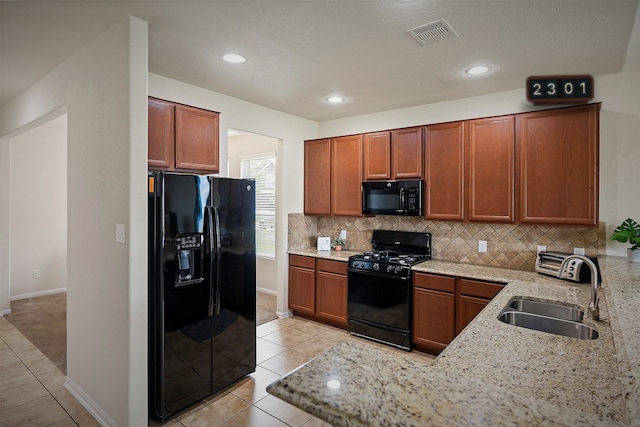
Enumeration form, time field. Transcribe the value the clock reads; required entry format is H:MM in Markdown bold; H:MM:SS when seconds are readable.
**23:01**
